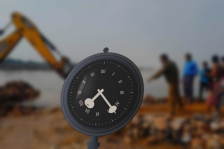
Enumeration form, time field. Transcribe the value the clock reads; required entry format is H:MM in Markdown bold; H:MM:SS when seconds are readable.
**7:23**
